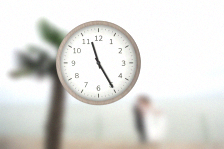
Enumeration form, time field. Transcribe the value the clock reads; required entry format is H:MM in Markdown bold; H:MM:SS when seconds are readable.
**11:25**
